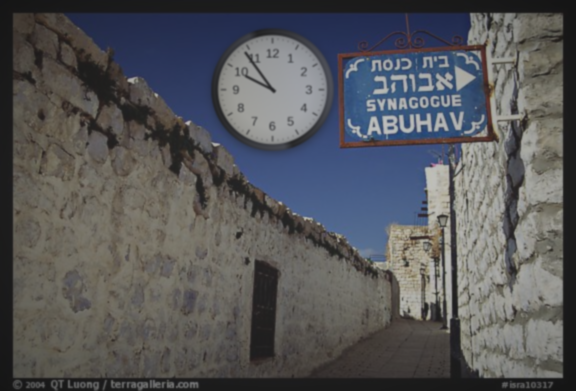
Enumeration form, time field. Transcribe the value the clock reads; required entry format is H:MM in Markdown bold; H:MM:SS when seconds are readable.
**9:54**
